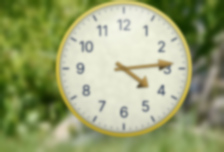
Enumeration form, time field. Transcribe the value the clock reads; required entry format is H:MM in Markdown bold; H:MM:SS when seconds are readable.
**4:14**
